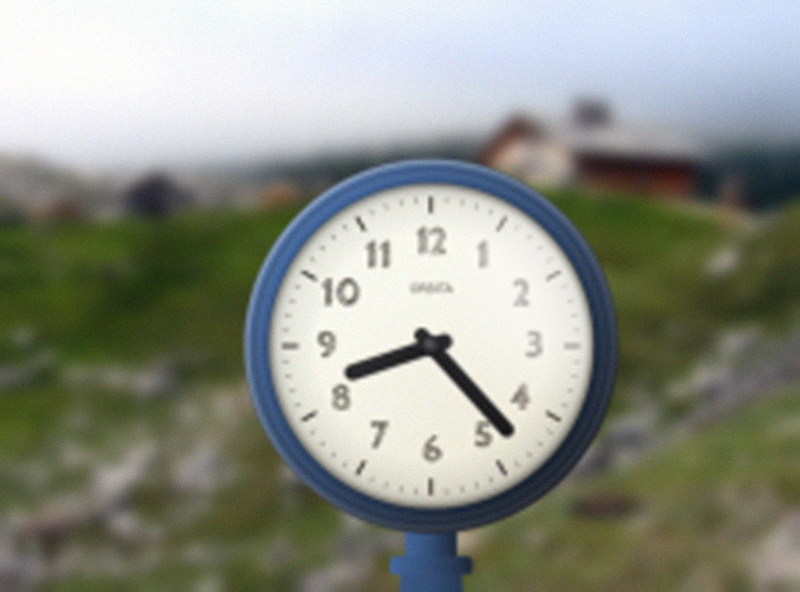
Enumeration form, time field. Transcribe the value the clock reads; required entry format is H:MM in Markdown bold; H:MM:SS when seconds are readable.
**8:23**
